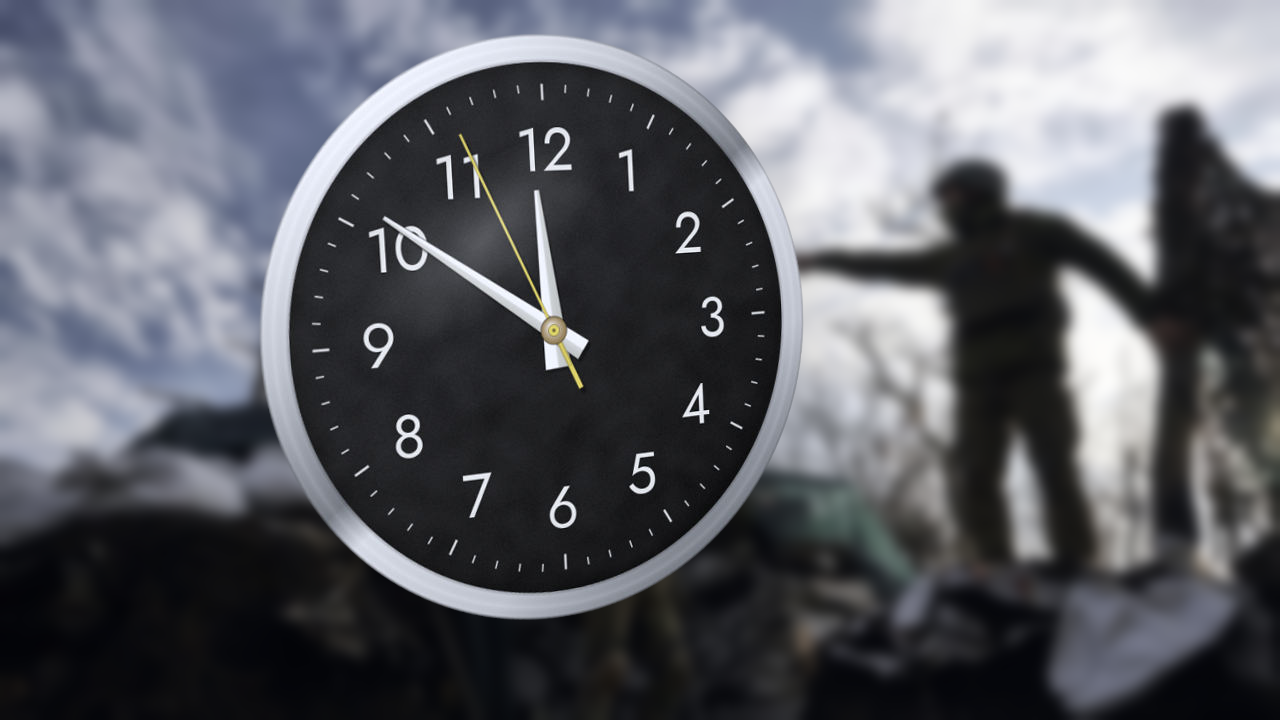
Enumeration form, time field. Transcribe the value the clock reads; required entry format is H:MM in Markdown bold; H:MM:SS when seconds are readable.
**11:50:56**
